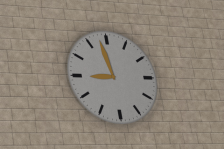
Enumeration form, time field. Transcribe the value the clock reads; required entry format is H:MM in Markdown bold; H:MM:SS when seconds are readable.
**8:58**
